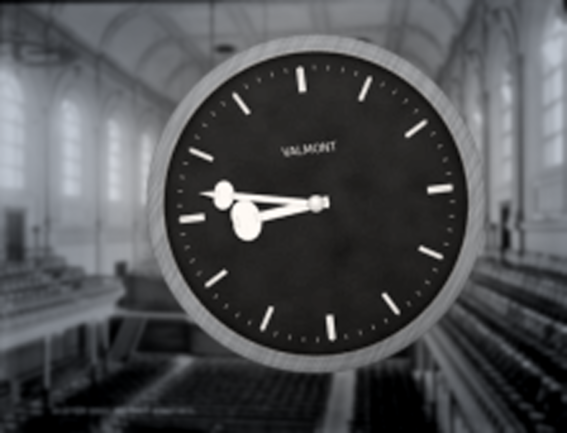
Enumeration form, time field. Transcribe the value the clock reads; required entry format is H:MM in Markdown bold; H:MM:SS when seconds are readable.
**8:47**
